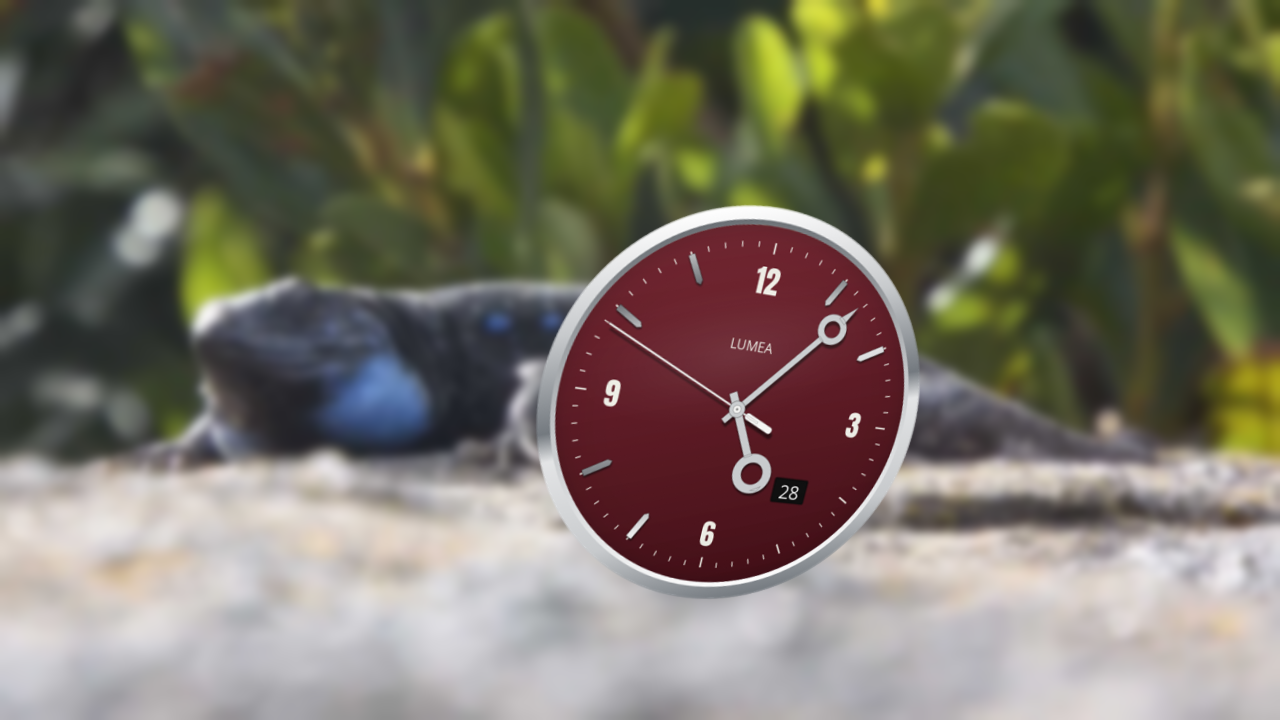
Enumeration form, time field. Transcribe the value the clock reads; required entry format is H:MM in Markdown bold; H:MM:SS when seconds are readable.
**5:06:49**
